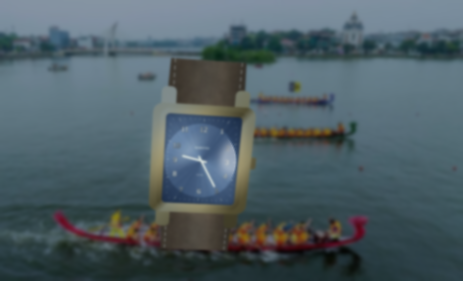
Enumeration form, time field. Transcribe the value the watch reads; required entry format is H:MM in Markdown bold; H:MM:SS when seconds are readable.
**9:25**
